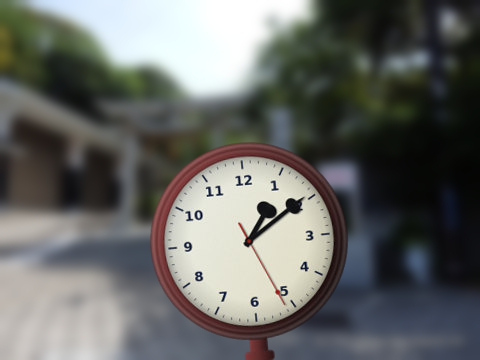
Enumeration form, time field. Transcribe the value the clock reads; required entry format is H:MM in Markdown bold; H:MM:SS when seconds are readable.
**1:09:26**
